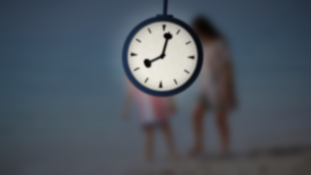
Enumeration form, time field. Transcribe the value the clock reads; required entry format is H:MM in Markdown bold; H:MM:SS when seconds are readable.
**8:02**
